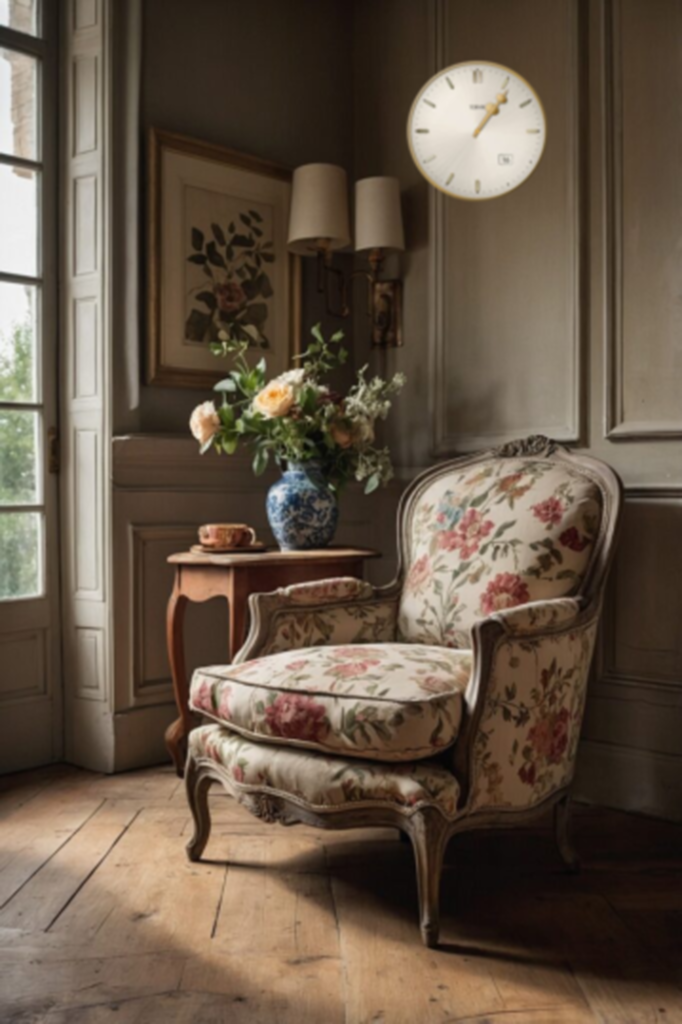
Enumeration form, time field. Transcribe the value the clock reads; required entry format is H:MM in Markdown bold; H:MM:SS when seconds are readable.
**1:06**
